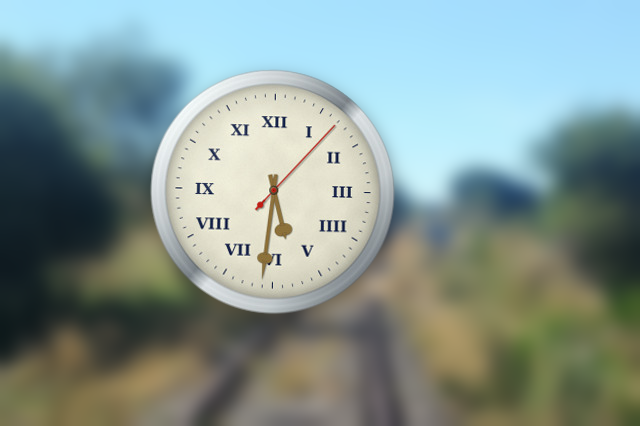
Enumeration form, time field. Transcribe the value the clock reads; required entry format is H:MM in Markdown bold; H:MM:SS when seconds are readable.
**5:31:07**
